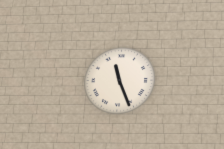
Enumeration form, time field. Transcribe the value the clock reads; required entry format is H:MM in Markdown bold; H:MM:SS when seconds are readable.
**11:26**
